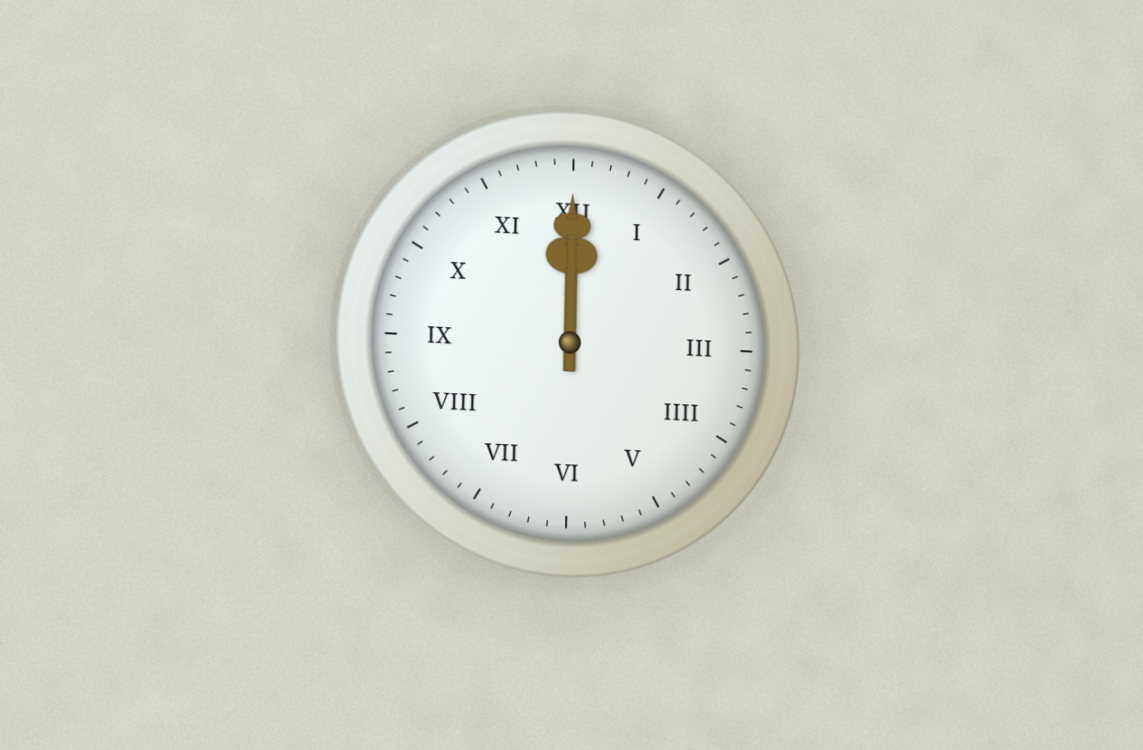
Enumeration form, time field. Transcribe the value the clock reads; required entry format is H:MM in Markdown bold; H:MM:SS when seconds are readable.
**12:00**
